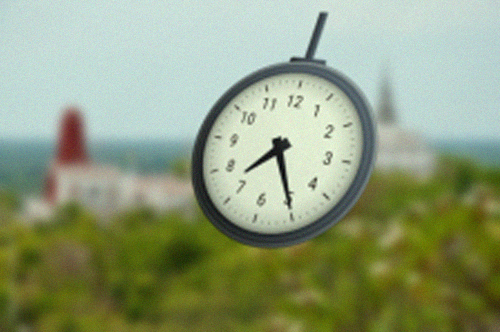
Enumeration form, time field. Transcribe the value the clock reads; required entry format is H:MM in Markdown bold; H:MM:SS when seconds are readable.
**7:25**
